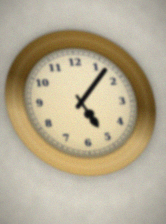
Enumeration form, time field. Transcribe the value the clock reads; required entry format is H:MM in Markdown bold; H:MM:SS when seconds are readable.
**5:07**
